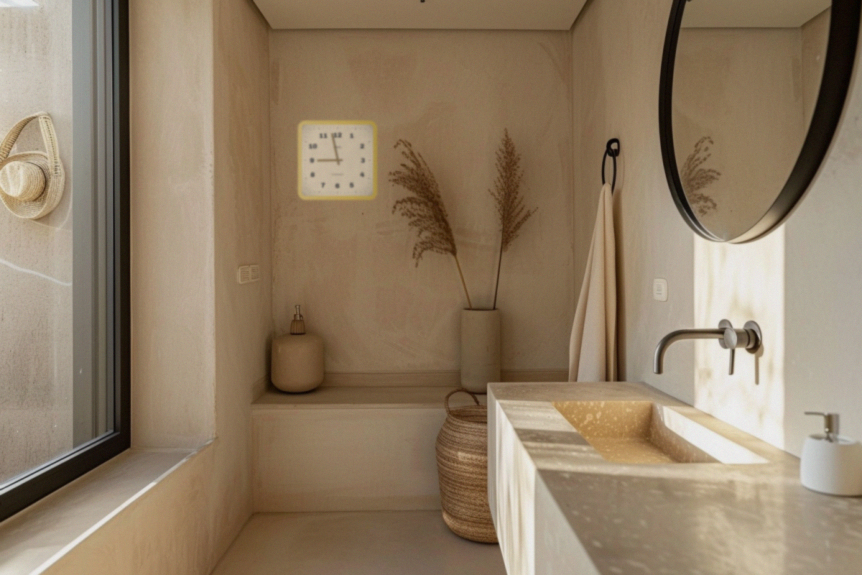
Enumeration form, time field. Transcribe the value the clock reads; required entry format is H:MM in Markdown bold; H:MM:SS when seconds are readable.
**8:58**
